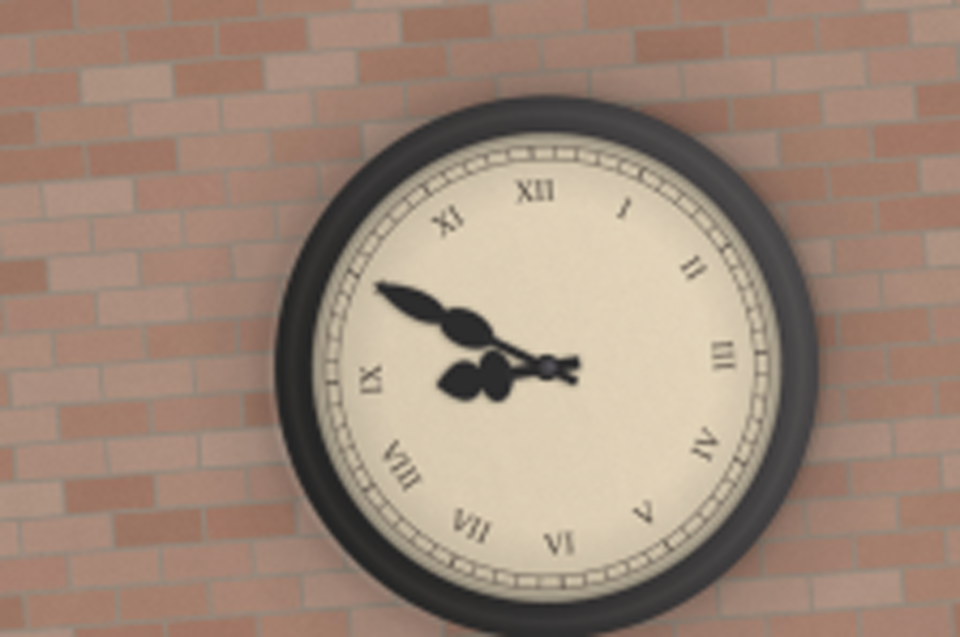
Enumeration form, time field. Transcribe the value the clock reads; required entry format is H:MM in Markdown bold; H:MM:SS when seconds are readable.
**8:50**
